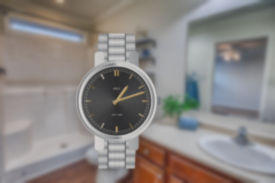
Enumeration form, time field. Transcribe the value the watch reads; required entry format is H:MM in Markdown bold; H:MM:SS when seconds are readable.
**1:12**
